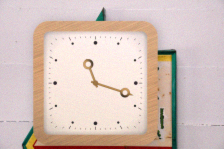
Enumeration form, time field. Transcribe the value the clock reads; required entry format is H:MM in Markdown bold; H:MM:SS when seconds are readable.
**11:18**
